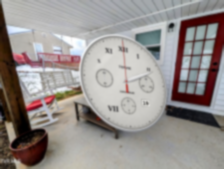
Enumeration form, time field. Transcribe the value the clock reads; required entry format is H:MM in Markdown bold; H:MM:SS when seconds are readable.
**2:11**
